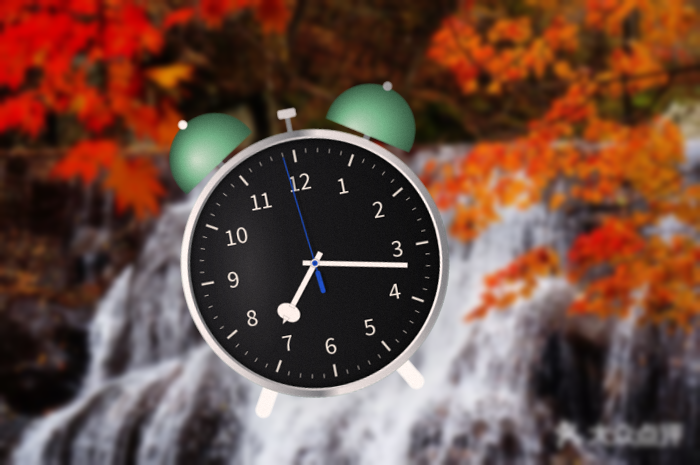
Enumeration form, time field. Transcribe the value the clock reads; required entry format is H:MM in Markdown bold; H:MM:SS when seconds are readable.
**7:16:59**
